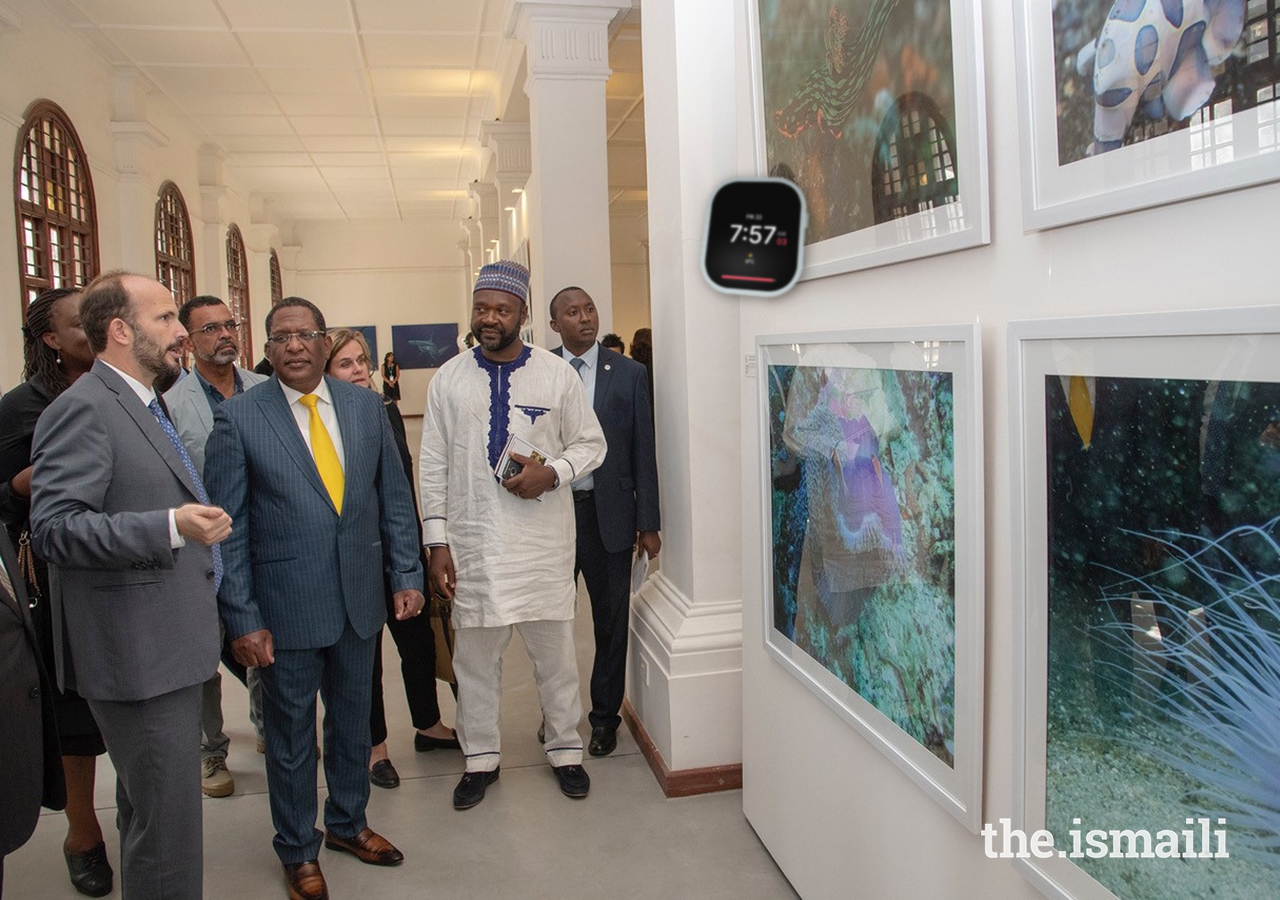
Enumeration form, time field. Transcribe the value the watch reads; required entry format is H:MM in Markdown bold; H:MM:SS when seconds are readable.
**7:57**
